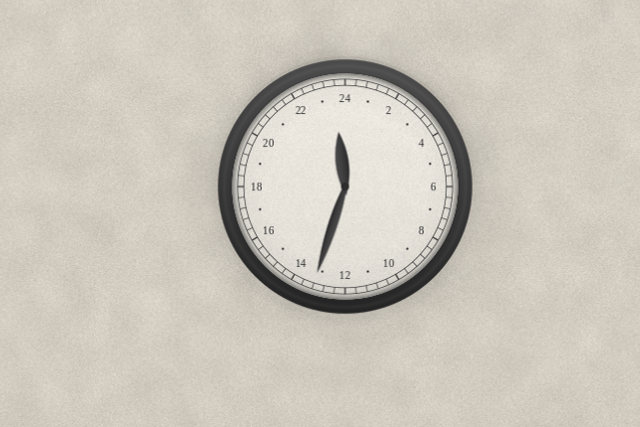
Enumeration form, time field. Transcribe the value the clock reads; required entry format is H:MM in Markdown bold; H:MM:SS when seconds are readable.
**23:33**
